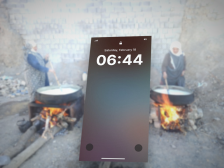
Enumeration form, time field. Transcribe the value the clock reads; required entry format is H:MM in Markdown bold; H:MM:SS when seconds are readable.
**6:44**
